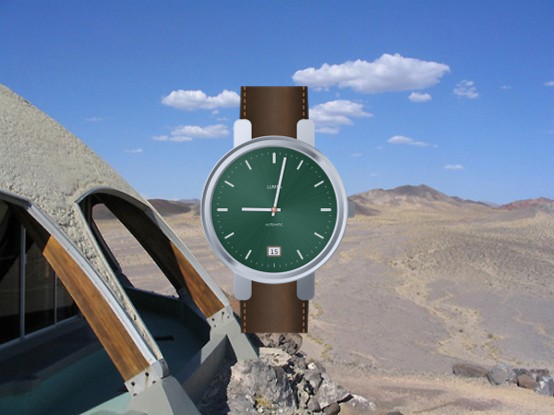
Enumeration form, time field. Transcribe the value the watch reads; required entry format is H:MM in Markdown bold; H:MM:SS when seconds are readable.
**9:02**
